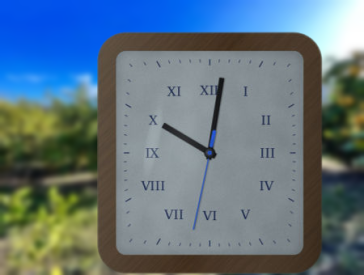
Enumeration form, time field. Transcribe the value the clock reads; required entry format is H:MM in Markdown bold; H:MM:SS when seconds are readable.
**10:01:32**
